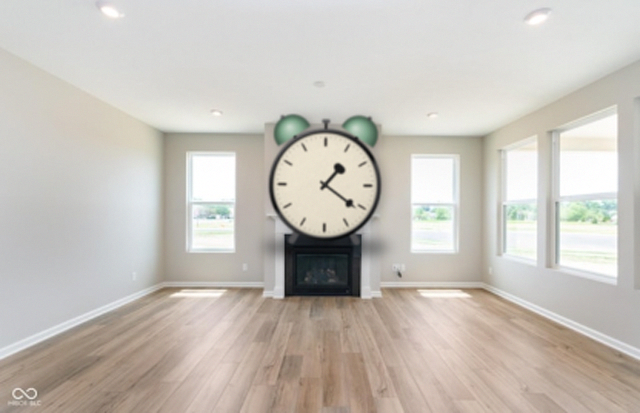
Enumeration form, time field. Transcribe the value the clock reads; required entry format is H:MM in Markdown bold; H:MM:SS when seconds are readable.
**1:21**
